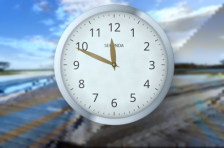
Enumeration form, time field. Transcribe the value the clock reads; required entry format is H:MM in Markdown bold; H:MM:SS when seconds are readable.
**11:49**
